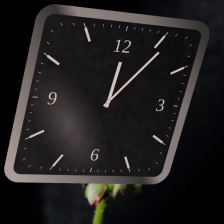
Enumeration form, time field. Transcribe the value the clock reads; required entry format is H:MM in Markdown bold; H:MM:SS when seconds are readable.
**12:06**
